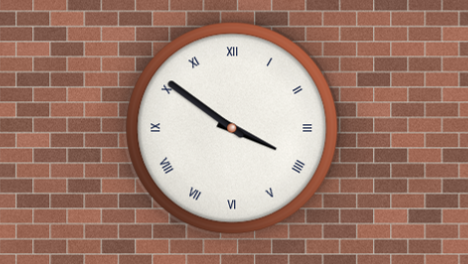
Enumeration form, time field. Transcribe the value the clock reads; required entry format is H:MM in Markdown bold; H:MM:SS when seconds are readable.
**3:51**
